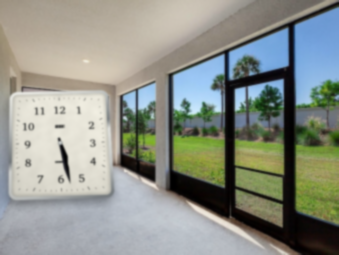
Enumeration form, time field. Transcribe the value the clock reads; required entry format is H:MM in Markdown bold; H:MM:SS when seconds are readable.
**5:28**
